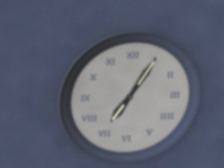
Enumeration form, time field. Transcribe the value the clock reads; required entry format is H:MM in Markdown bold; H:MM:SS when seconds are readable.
**7:05**
